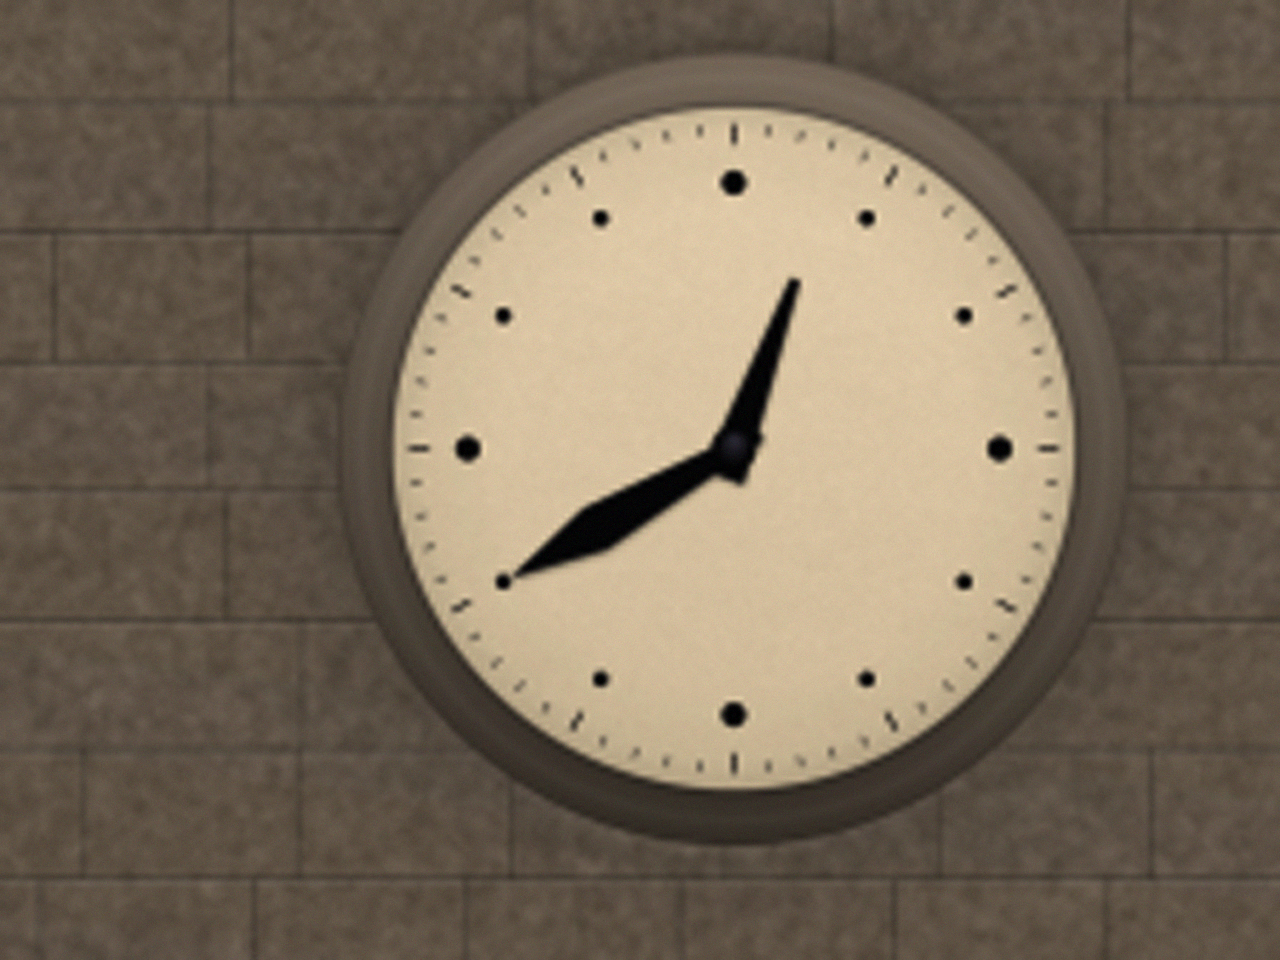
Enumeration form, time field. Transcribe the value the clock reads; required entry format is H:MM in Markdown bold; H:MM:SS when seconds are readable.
**12:40**
